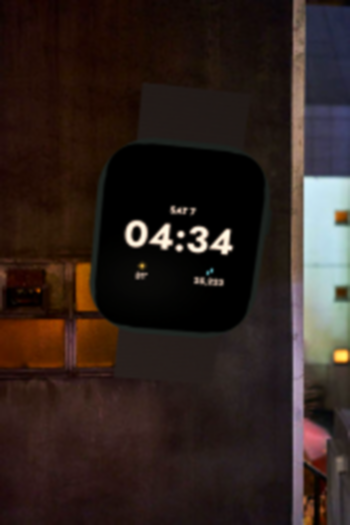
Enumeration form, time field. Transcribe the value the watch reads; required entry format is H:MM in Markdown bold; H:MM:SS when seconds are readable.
**4:34**
